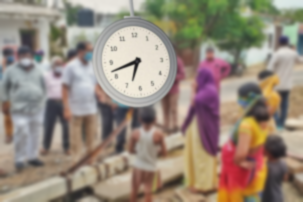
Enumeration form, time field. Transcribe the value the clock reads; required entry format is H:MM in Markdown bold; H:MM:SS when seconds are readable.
**6:42**
